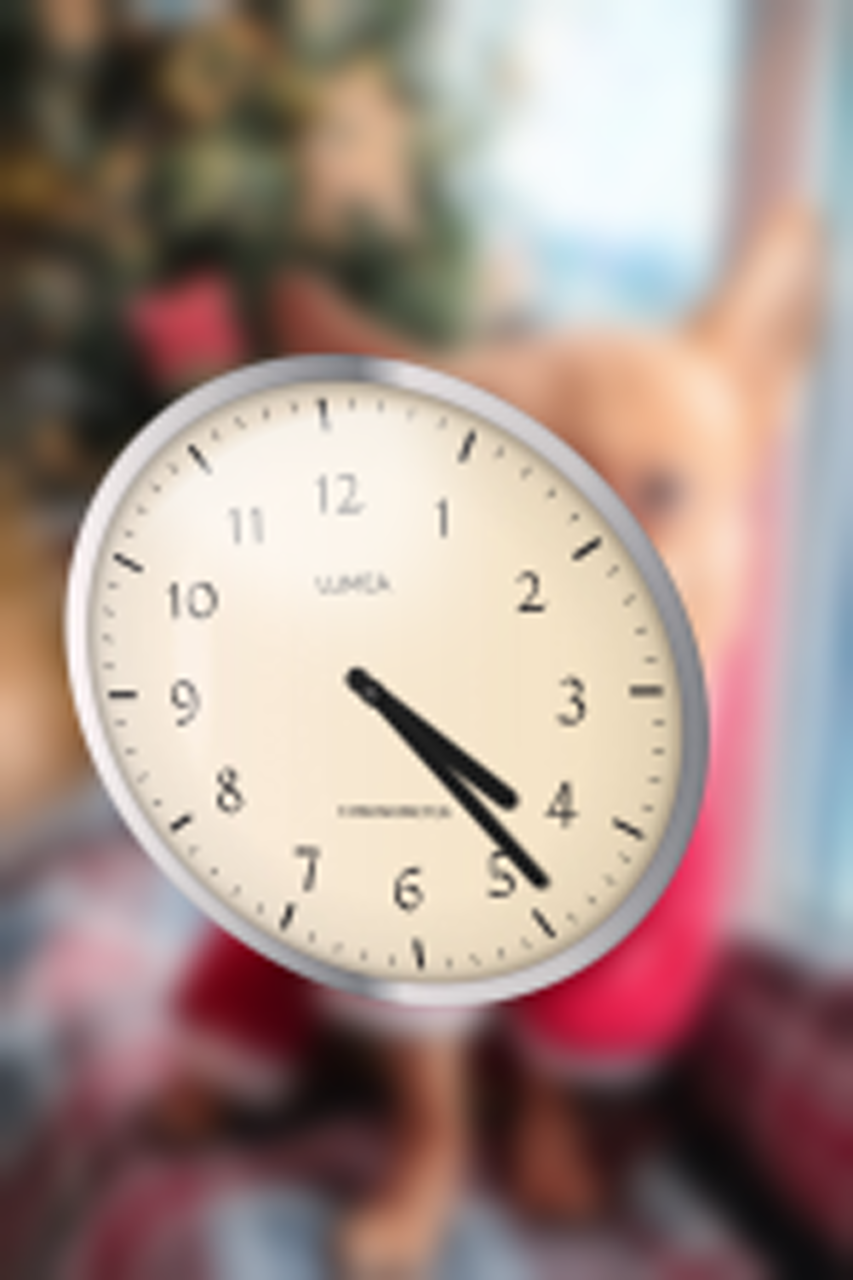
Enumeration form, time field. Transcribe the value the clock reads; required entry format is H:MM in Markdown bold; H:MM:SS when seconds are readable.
**4:24**
